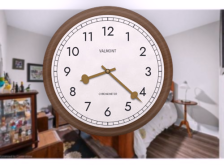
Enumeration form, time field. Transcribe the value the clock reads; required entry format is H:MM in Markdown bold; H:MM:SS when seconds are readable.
**8:22**
